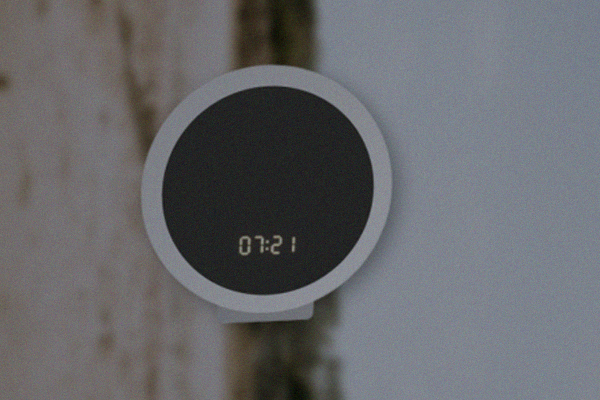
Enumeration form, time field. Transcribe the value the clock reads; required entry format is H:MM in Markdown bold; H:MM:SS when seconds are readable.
**7:21**
